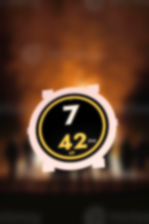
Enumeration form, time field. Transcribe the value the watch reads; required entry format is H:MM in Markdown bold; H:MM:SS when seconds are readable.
**7:42**
